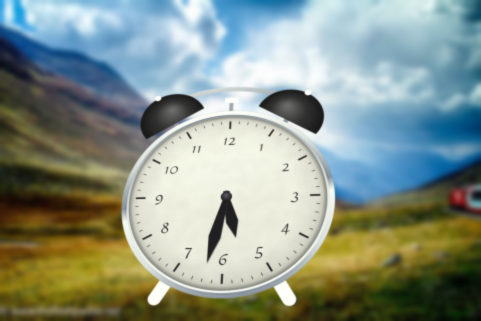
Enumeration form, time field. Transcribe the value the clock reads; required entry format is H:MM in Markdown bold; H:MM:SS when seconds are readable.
**5:32**
